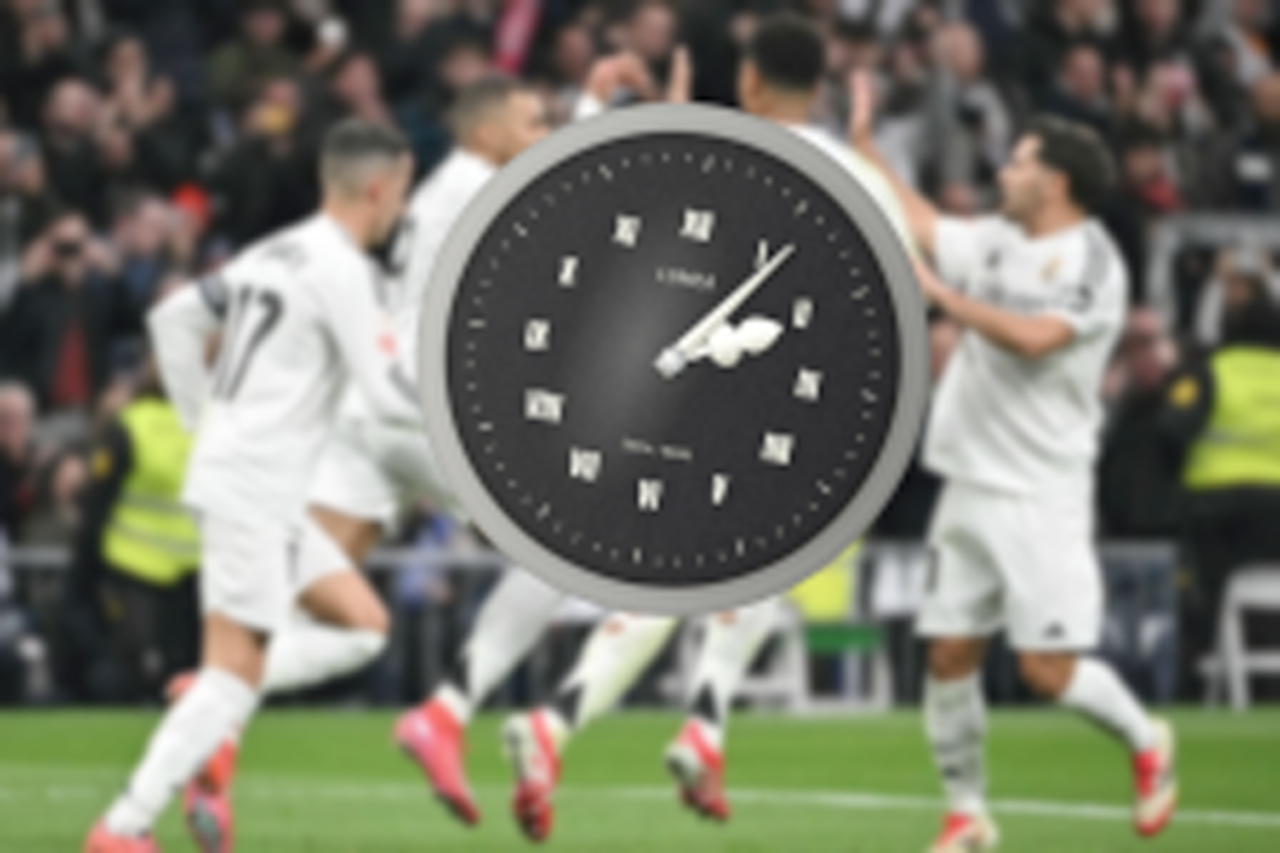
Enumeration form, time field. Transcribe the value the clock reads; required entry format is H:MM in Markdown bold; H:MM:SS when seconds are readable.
**2:06**
